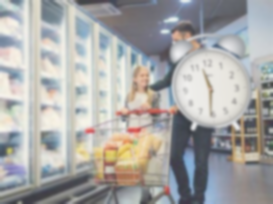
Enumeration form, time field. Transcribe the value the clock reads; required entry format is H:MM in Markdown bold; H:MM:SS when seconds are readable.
**11:31**
